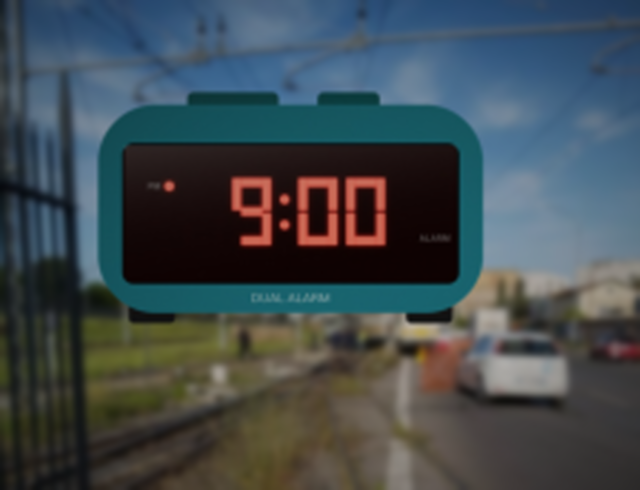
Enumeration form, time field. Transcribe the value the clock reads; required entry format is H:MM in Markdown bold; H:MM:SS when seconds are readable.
**9:00**
